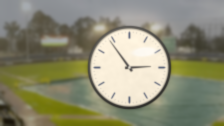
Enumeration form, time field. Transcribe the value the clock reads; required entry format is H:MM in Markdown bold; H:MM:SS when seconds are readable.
**2:54**
